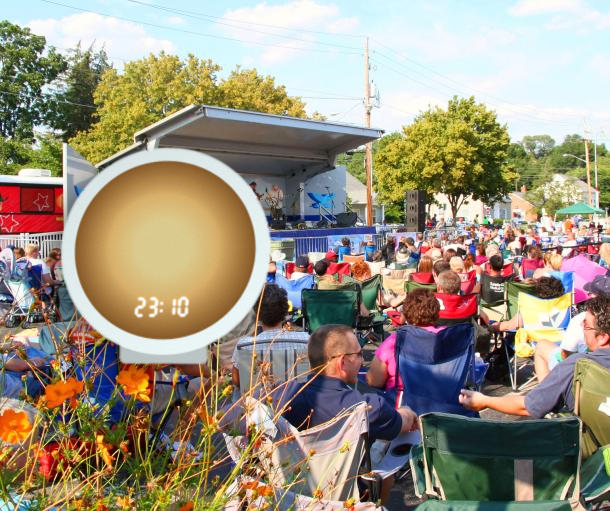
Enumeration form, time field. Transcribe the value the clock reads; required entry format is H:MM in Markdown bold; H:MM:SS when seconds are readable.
**23:10**
